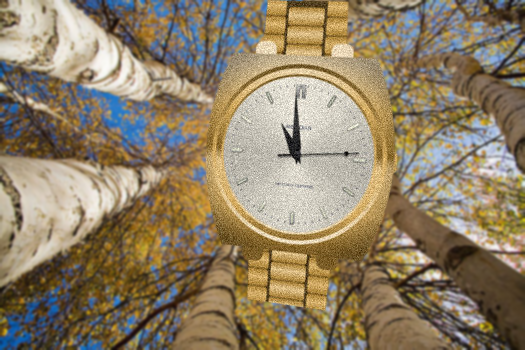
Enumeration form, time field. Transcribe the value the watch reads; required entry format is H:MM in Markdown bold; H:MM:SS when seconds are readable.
**10:59:14**
